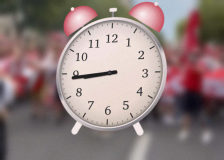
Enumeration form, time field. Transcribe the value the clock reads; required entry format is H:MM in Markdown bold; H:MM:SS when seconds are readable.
**8:44**
